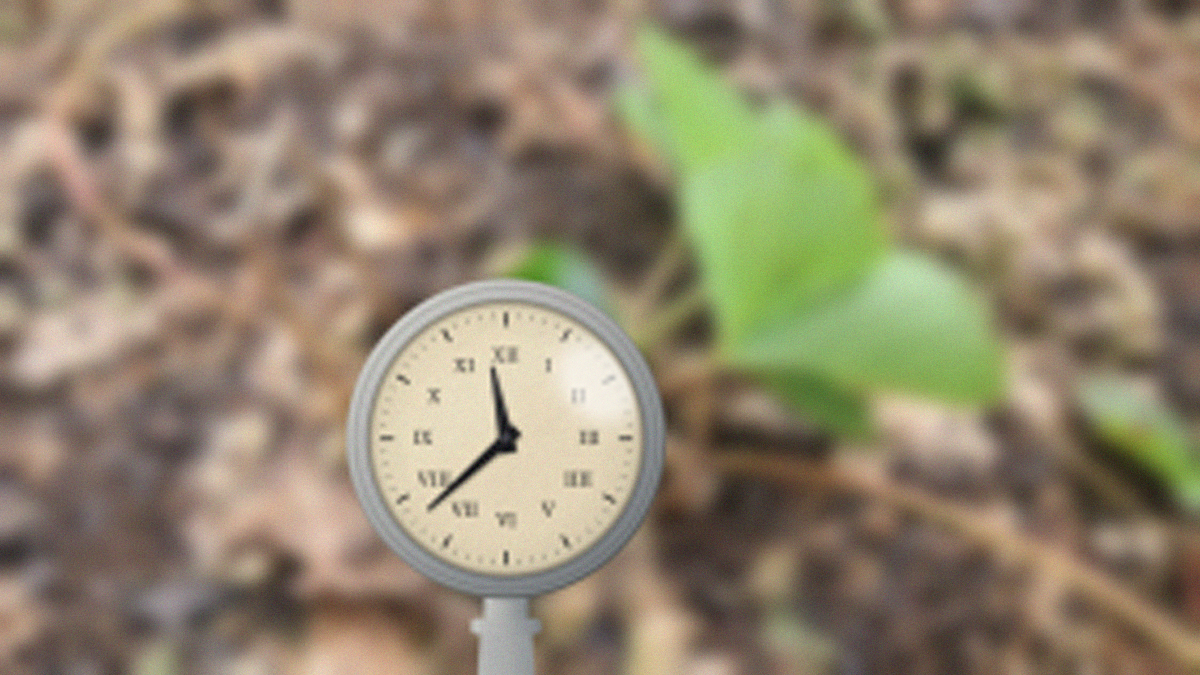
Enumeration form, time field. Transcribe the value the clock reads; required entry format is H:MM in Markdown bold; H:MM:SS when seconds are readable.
**11:38**
